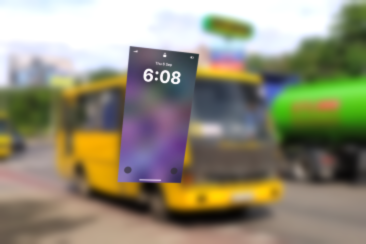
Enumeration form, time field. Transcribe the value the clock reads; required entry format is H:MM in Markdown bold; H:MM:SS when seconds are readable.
**6:08**
